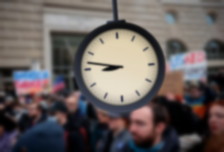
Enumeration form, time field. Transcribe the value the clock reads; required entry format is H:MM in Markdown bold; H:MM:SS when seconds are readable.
**8:47**
